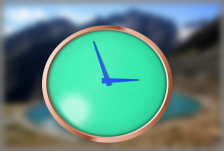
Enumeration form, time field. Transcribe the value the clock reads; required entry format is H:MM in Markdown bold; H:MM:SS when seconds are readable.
**2:57**
